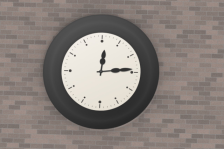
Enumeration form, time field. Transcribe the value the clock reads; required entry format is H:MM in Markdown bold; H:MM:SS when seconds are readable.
**12:14**
